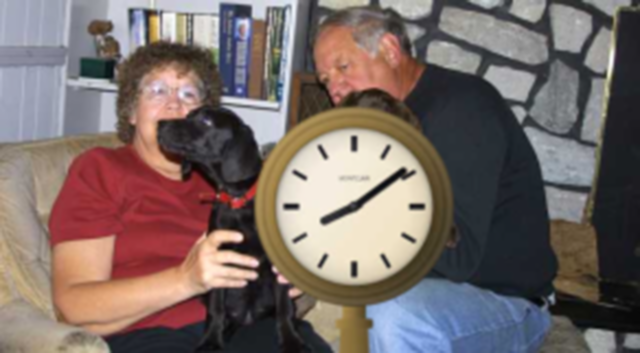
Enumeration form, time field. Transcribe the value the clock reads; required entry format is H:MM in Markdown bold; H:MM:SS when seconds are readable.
**8:09**
